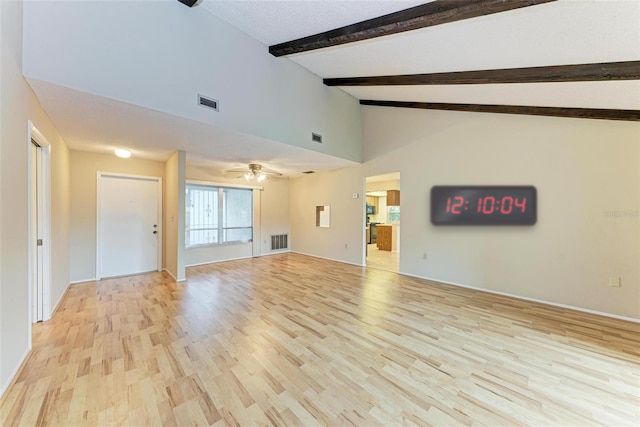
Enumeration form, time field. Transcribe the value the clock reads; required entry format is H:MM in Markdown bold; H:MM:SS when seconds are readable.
**12:10:04**
